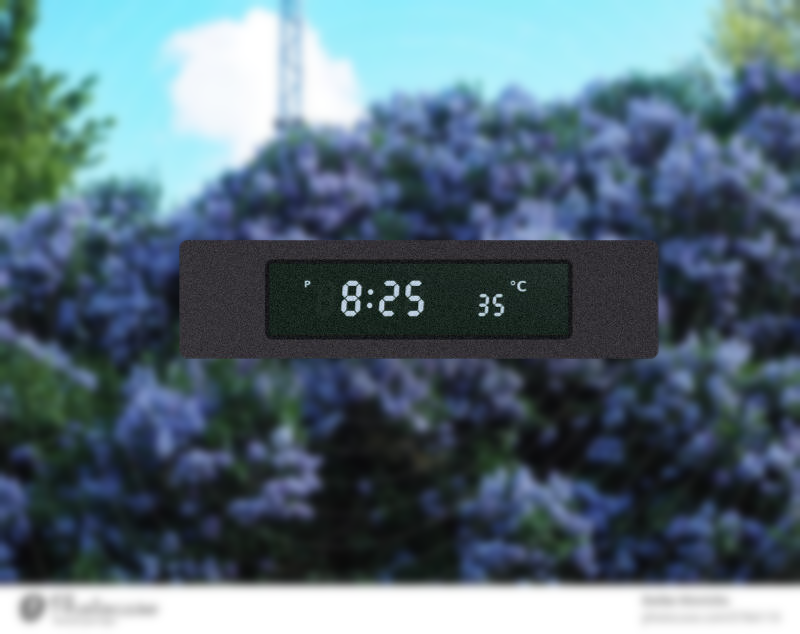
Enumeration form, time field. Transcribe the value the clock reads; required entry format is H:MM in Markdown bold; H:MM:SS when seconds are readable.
**8:25**
